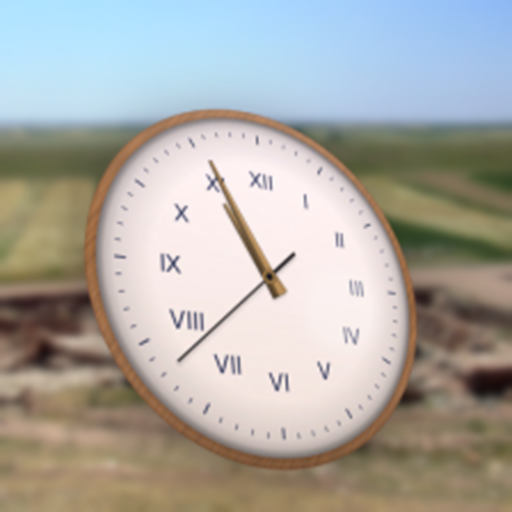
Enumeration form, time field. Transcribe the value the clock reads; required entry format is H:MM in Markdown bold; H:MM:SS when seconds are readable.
**10:55:38**
